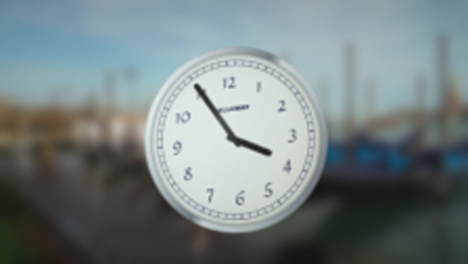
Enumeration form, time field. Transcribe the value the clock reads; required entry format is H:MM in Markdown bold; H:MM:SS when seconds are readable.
**3:55**
